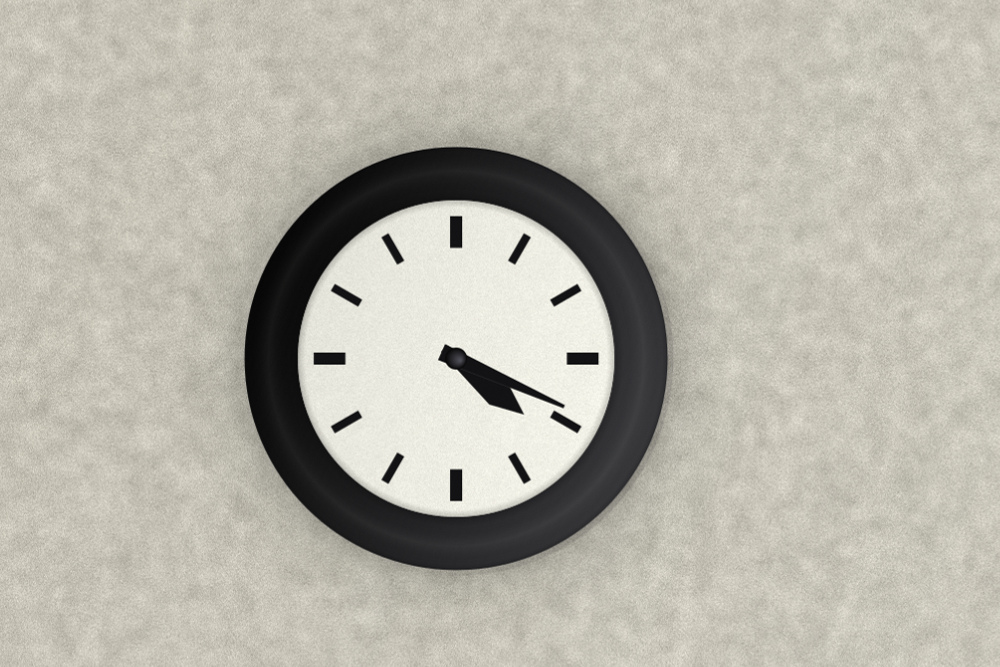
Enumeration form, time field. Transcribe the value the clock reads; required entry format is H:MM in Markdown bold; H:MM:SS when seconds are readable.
**4:19**
